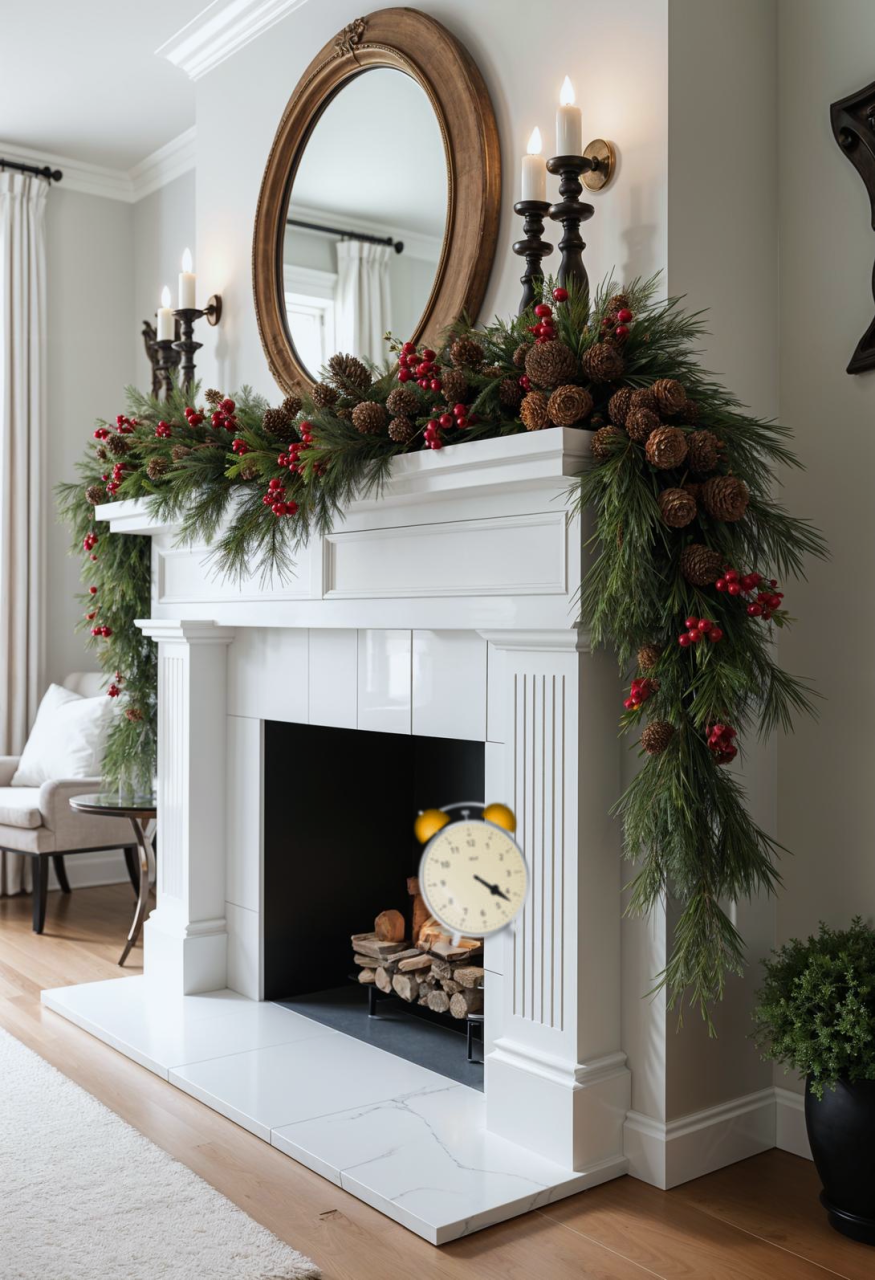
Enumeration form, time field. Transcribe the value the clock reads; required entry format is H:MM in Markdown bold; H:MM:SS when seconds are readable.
**4:22**
